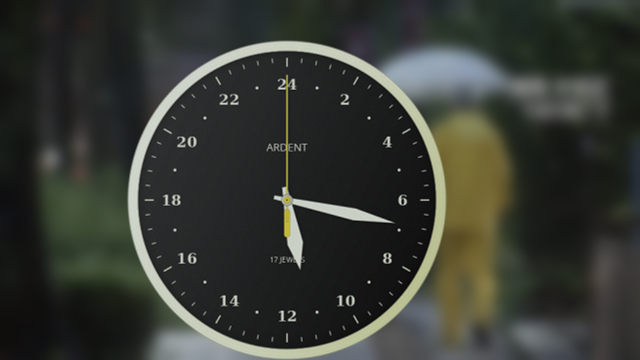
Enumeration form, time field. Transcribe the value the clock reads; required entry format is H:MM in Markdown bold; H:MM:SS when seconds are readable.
**11:17:00**
